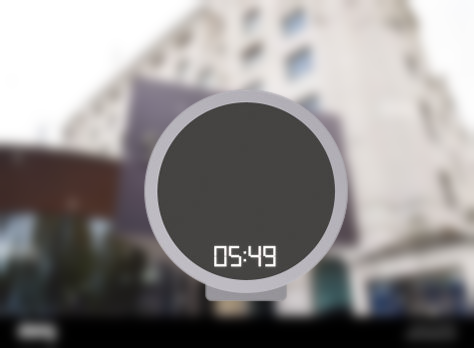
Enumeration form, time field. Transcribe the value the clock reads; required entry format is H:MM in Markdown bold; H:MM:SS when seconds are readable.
**5:49**
